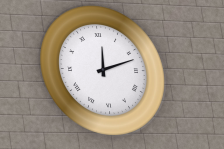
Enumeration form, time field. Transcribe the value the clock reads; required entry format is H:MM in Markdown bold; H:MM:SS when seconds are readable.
**12:12**
